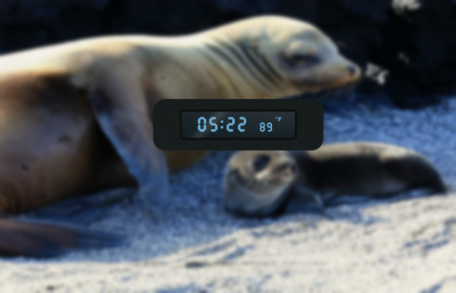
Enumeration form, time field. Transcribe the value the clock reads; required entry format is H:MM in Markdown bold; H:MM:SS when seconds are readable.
**5:22**
